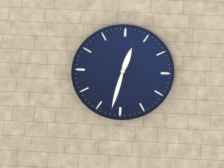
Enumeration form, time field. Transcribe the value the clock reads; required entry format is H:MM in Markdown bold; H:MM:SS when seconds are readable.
**12:32**
